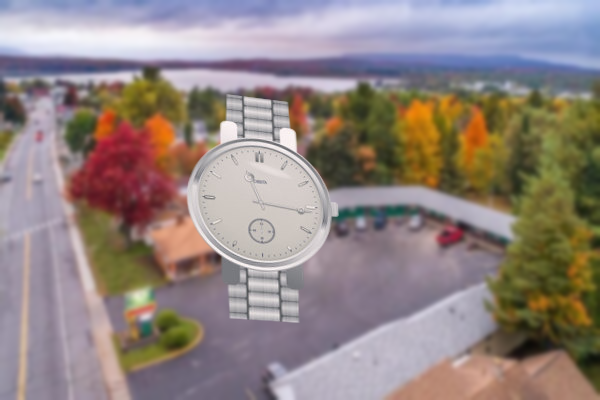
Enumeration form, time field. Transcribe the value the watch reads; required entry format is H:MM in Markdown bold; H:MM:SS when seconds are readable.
**11:16**
